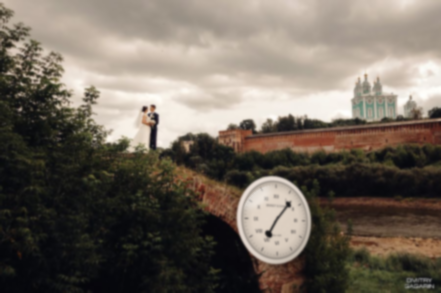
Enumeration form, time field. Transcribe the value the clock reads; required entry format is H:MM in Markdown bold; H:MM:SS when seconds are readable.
**7:07**
